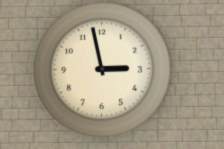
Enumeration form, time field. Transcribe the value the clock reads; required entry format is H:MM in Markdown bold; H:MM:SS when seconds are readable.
**2:58**
